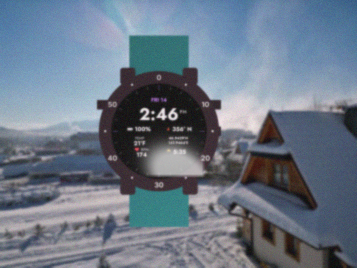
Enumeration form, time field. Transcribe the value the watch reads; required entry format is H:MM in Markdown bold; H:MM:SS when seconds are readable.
**2:46**
